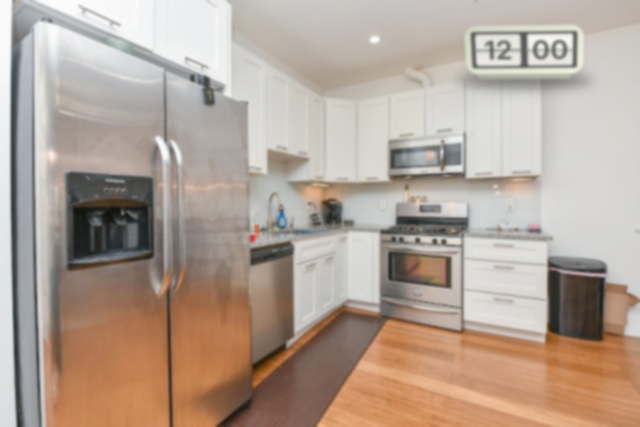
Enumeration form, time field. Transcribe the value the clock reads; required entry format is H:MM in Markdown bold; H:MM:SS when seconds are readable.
**12:00**
